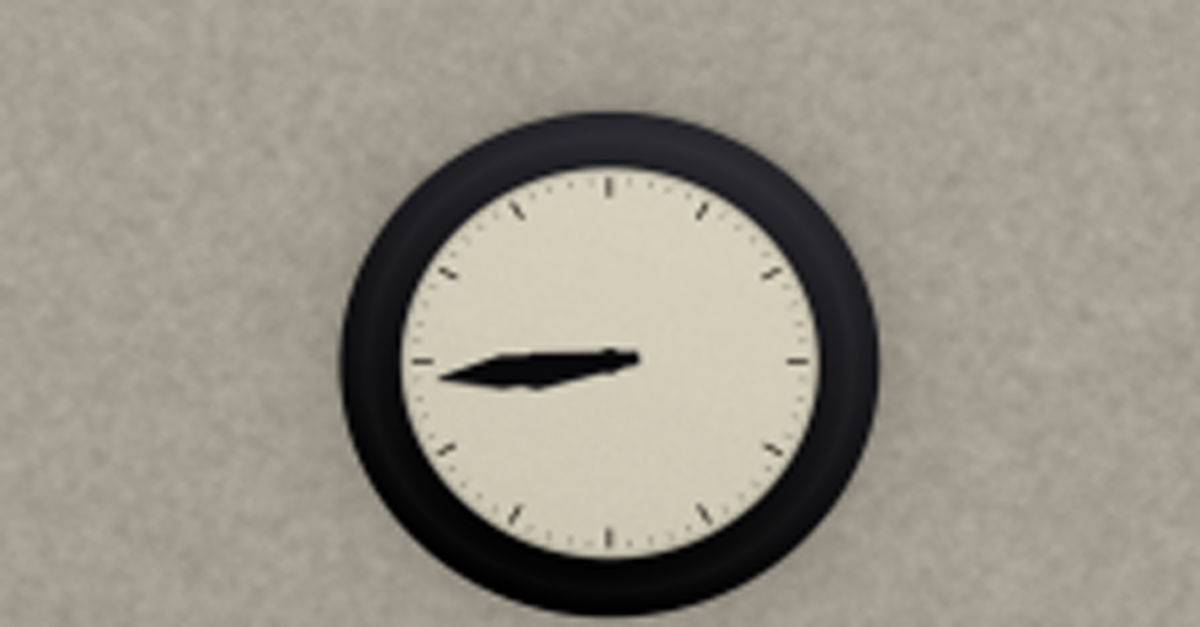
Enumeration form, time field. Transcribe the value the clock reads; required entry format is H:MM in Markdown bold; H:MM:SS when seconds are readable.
**8:44**
